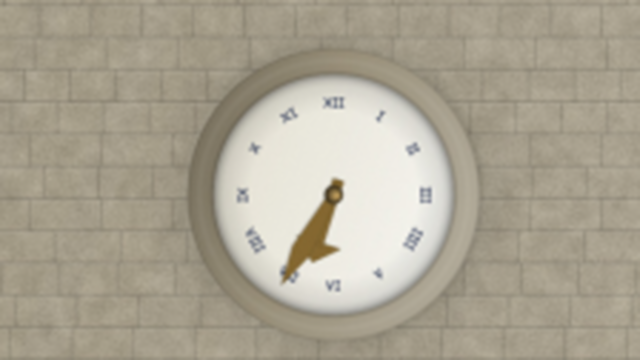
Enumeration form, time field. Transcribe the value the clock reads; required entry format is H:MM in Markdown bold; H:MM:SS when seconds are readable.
**6:35**
